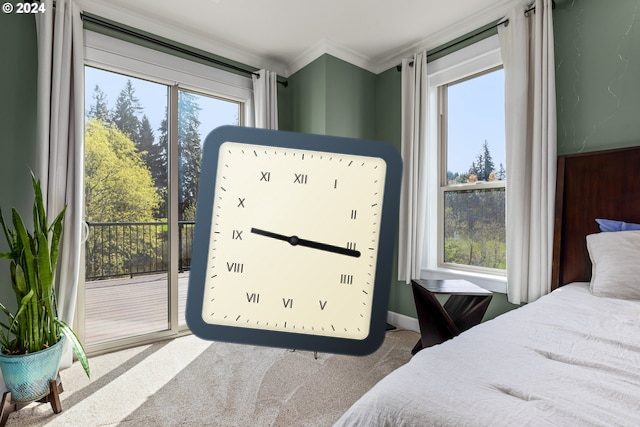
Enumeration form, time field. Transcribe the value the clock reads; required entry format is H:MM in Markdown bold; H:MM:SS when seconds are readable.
**9:16**
